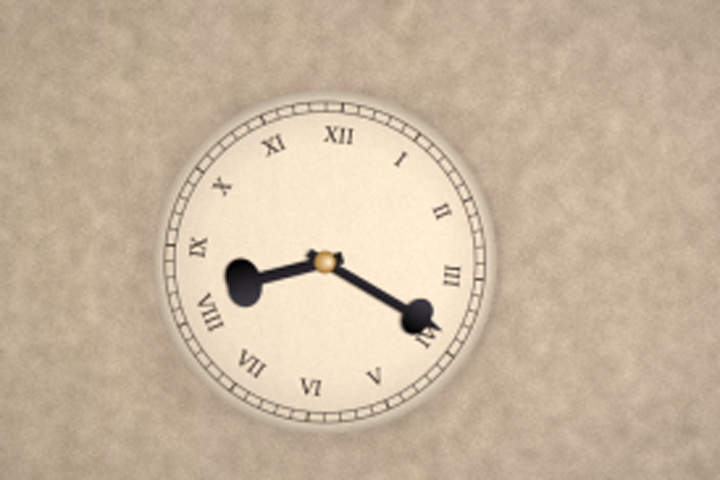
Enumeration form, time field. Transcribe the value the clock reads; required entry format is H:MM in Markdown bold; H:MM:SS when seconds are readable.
**8:19**
